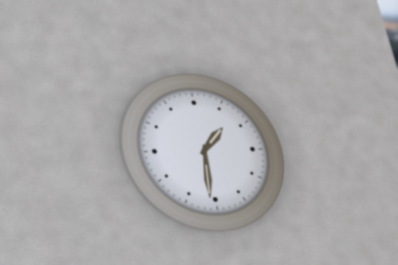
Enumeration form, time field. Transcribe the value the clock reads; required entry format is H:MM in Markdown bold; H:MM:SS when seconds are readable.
**1:31**
